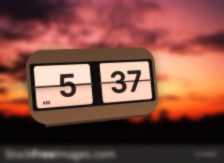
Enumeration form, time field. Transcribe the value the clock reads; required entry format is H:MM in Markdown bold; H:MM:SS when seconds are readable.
**5:37**
